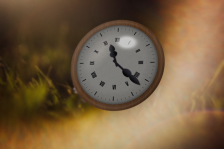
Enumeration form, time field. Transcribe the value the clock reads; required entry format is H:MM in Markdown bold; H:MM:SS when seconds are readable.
**11:22**
